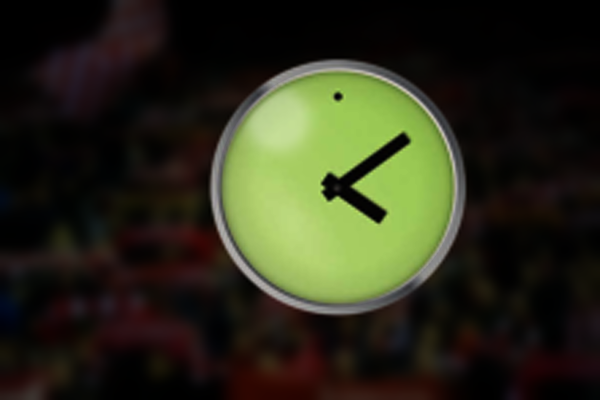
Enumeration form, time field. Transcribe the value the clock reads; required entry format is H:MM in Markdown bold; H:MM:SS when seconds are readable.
**4:09**
